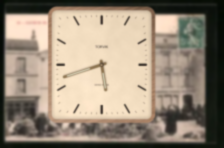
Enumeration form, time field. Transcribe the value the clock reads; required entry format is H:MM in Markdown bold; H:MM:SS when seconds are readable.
**5:42**
